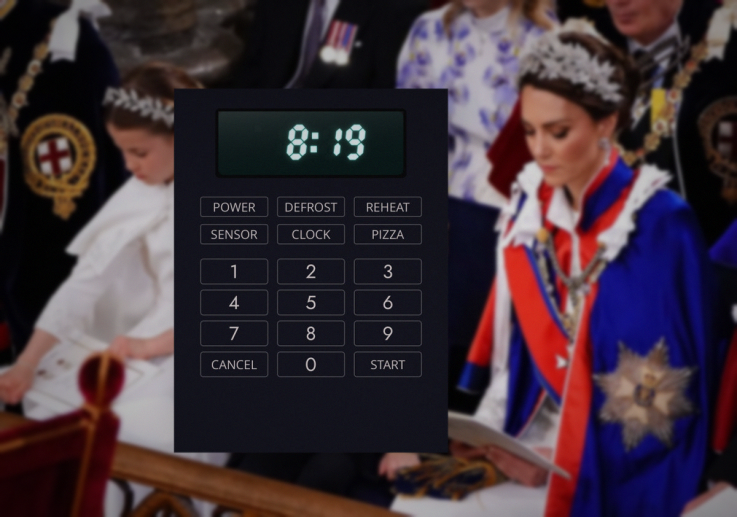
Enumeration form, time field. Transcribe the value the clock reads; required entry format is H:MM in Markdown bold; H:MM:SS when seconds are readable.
**8:19**
